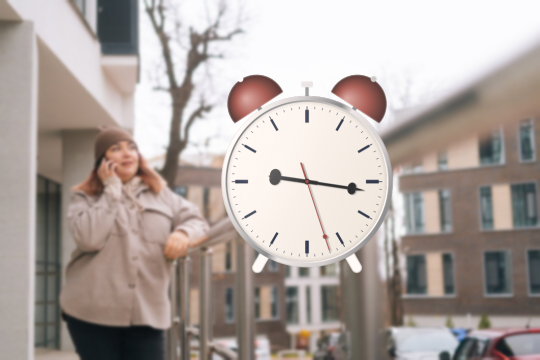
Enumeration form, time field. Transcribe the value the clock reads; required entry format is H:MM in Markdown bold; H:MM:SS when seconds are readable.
**9:16:27**
